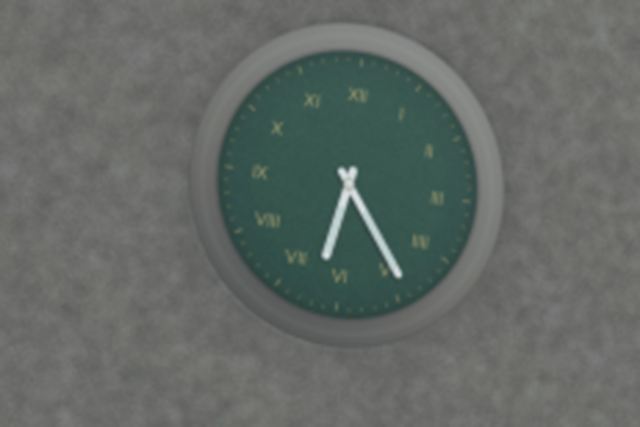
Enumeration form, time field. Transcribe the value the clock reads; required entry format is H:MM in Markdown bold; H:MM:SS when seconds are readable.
**6:24**
